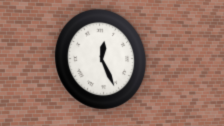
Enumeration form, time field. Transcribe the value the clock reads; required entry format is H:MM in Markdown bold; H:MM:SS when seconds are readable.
**12:26**
